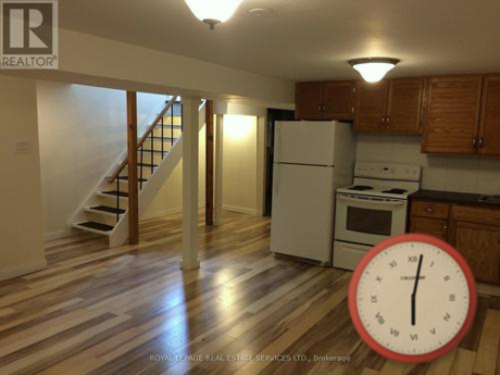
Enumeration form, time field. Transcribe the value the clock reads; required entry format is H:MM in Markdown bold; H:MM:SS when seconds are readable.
**6:02**
